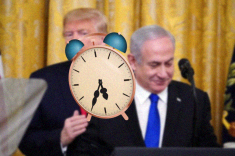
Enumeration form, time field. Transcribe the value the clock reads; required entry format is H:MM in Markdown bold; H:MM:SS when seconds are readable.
**5:35**
